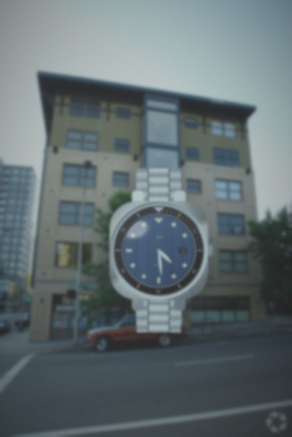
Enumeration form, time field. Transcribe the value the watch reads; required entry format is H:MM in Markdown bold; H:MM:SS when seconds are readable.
**4:29**
